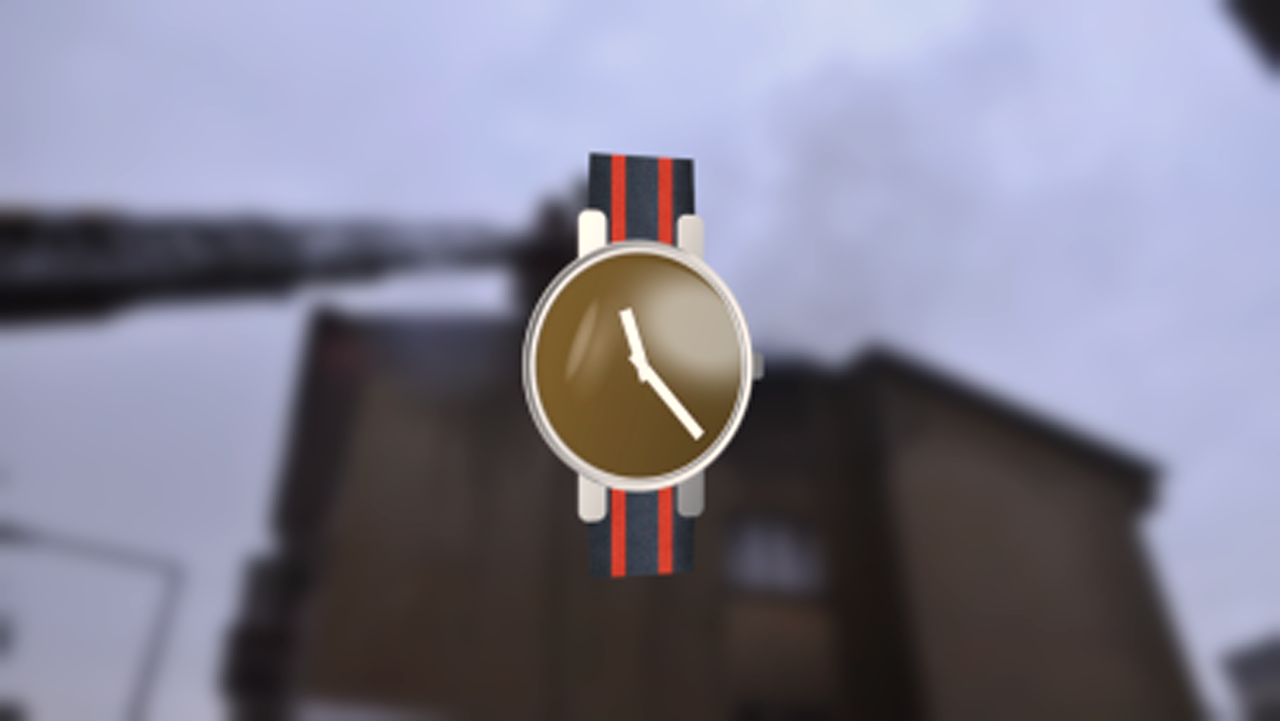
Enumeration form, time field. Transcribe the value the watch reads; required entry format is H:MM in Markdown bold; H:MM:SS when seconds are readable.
**11:23**
